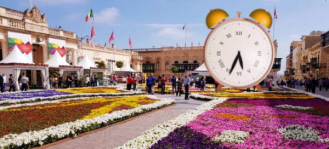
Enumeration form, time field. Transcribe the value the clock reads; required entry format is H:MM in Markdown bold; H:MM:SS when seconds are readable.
**5:34**
